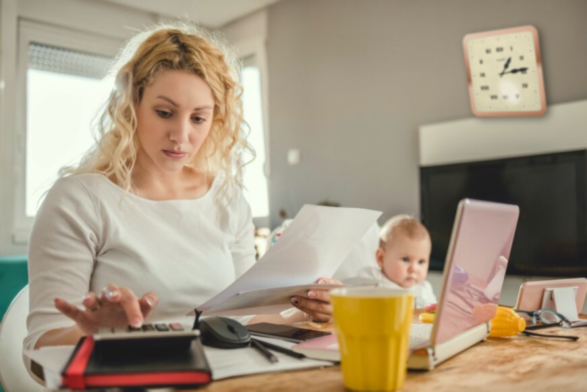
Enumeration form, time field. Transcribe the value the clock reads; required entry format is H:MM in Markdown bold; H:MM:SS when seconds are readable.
**1:14**
